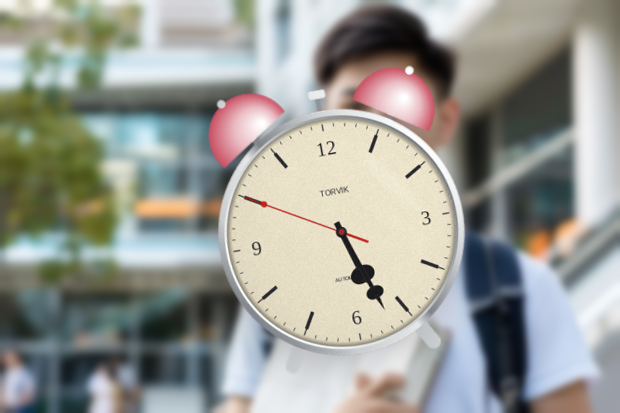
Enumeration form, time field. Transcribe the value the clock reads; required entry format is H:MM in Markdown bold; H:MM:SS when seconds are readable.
**5:26:50**
